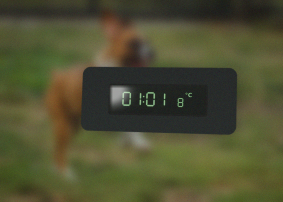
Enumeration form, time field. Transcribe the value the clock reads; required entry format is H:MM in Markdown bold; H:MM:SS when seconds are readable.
**1:01**
